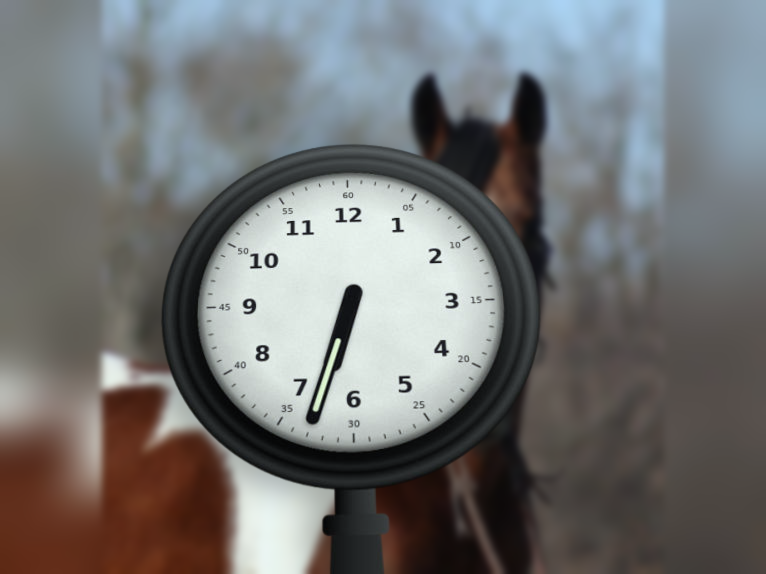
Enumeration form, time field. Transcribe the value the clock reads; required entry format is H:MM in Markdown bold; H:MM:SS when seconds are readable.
**6:33**
